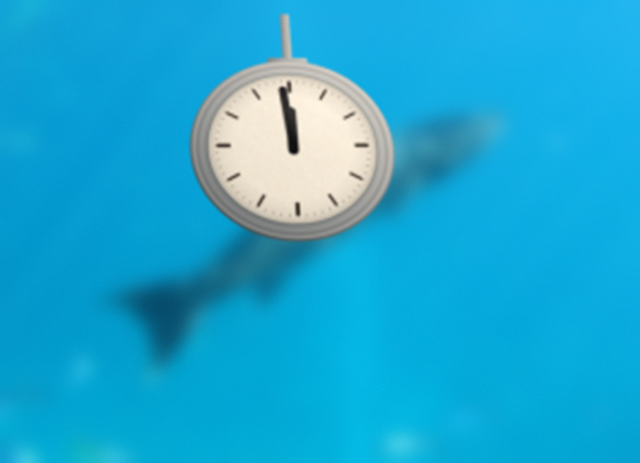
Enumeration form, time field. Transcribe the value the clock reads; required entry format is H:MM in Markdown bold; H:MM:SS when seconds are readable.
**11:59**
